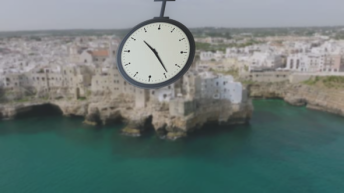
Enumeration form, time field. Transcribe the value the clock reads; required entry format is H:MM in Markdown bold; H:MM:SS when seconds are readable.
**10:24**
